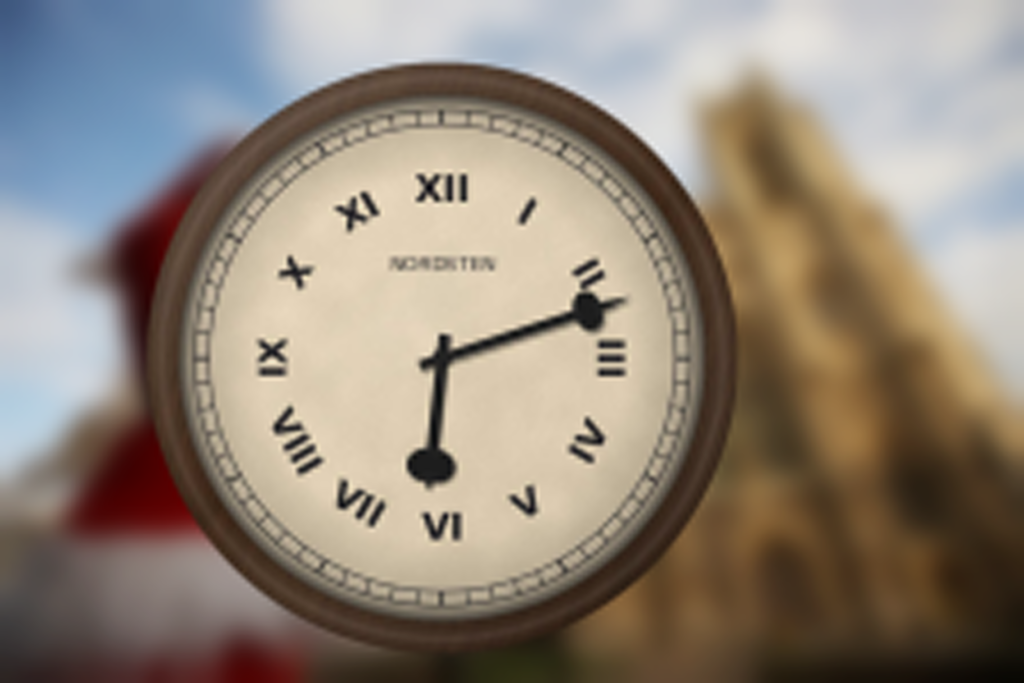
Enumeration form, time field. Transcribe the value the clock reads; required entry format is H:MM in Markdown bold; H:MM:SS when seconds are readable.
**6:12**
